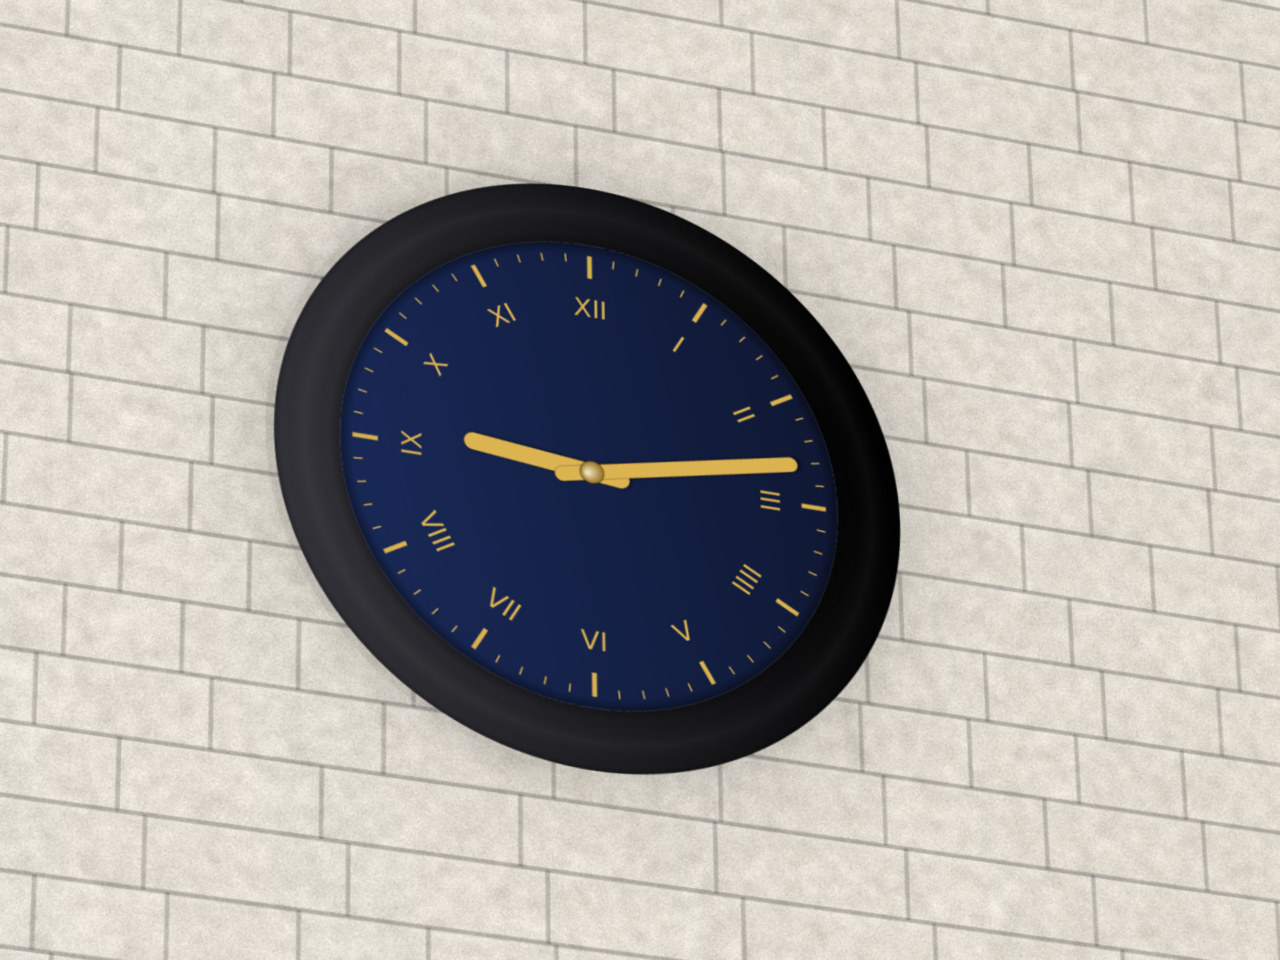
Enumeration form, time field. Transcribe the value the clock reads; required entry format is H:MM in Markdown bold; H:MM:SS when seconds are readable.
**9:13**
